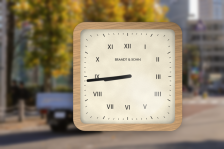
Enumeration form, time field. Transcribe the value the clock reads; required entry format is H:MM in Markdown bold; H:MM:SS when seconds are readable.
**8:44**
